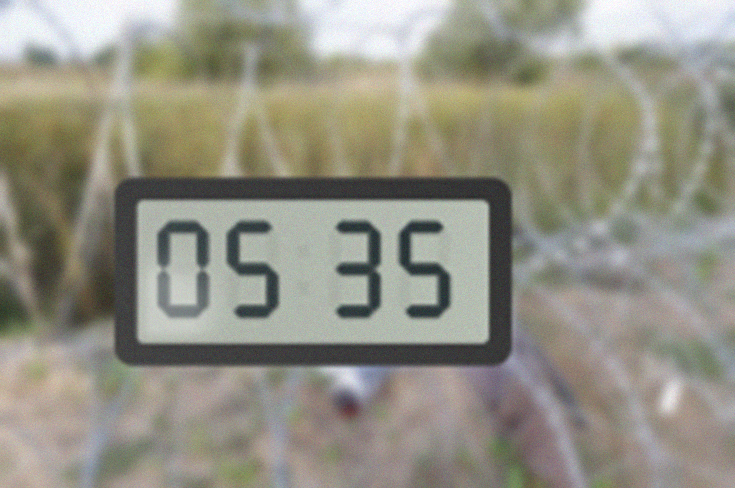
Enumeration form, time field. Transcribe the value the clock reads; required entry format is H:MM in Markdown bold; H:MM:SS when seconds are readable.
**5:35**
